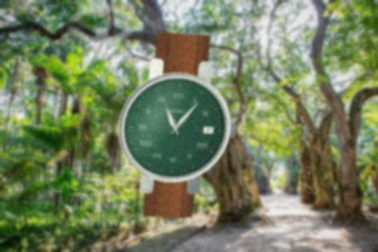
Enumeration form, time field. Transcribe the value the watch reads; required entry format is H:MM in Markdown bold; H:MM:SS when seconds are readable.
**11:06**
